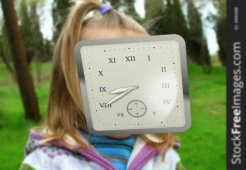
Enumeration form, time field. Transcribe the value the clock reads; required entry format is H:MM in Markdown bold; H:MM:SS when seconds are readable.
**8:40**
